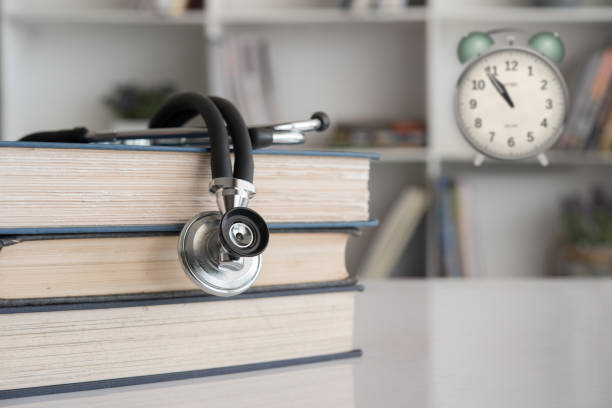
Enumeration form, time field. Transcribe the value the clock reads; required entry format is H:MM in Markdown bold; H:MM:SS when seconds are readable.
**10:54**
